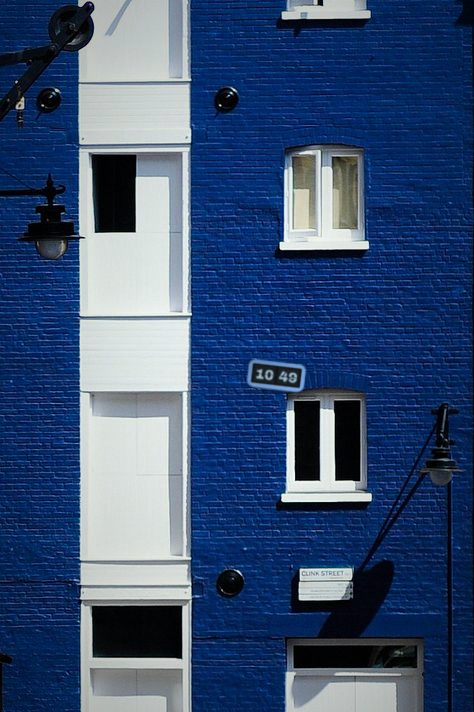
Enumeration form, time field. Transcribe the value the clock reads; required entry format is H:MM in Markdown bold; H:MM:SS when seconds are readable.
**10:49**
